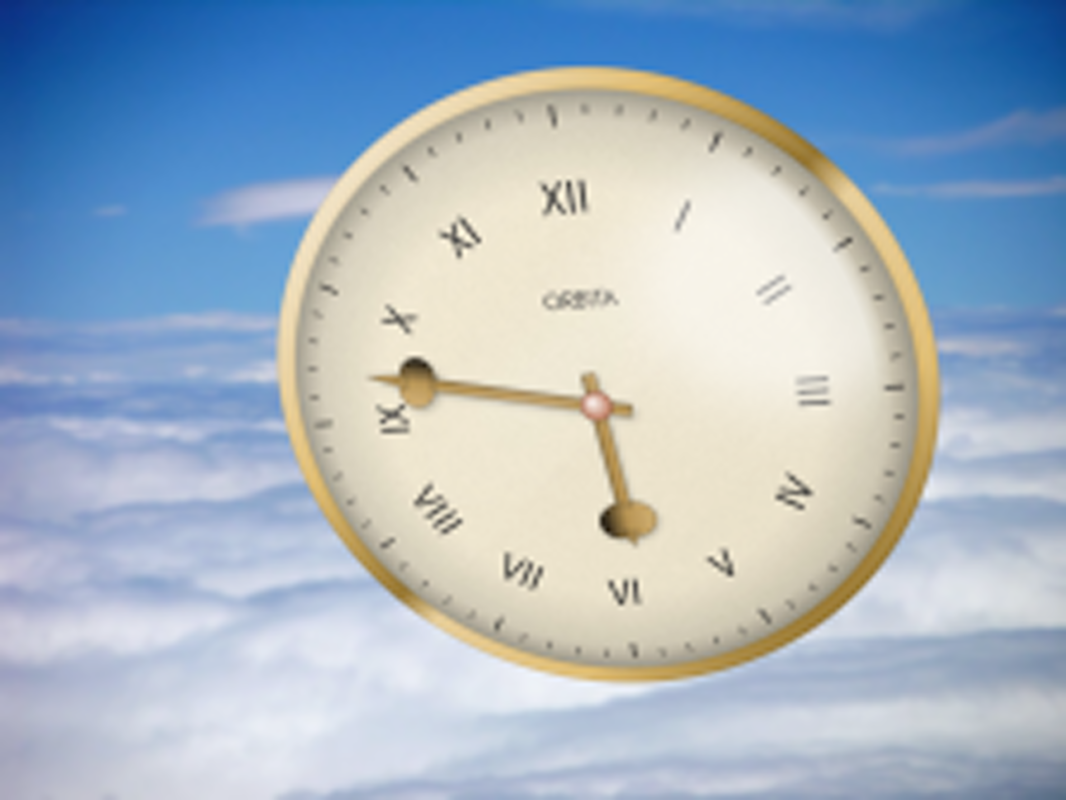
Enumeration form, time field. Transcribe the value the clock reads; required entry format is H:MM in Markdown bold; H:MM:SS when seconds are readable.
**5:47**
